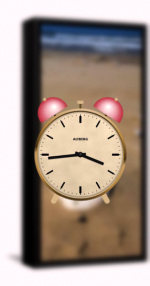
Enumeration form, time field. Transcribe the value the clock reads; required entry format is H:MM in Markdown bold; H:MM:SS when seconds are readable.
**3:44**
